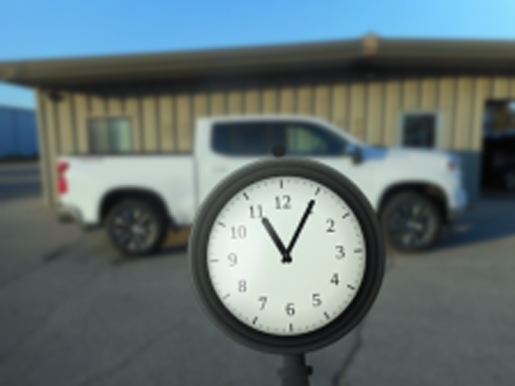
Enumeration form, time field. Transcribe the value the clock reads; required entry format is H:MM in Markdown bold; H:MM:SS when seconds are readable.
**11:05**
